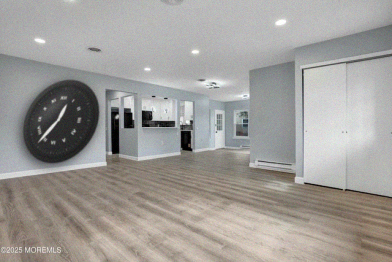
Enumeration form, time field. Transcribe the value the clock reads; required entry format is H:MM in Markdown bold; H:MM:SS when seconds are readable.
**12:36**
